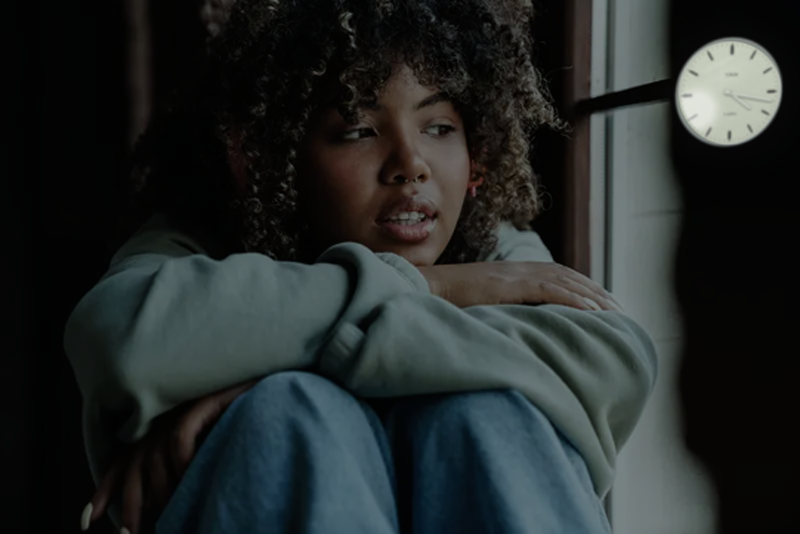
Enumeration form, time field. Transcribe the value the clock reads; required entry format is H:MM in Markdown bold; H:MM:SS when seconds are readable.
**4:17**
